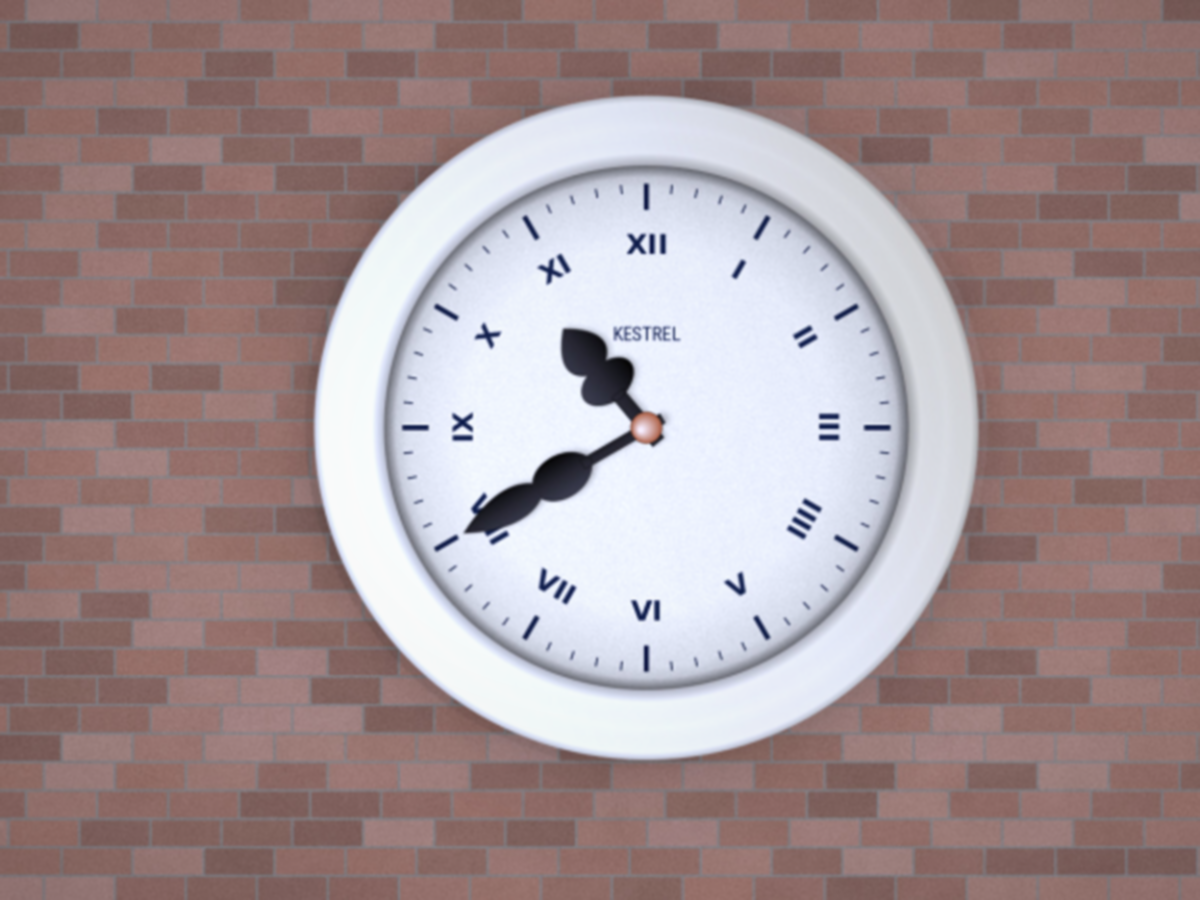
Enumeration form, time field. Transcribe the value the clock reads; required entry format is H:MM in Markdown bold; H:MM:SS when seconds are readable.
**10:40**
